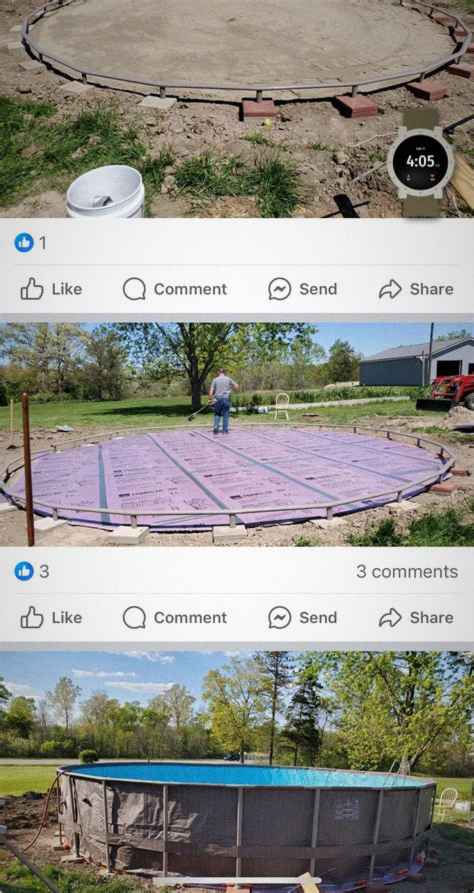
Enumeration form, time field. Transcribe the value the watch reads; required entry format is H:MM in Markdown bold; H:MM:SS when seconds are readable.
**4:05**
